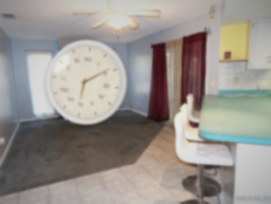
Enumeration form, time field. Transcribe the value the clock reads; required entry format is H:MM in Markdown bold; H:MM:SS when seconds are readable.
**6:09**
